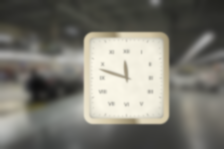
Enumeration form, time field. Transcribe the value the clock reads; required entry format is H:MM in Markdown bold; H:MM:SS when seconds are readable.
**11:48**
